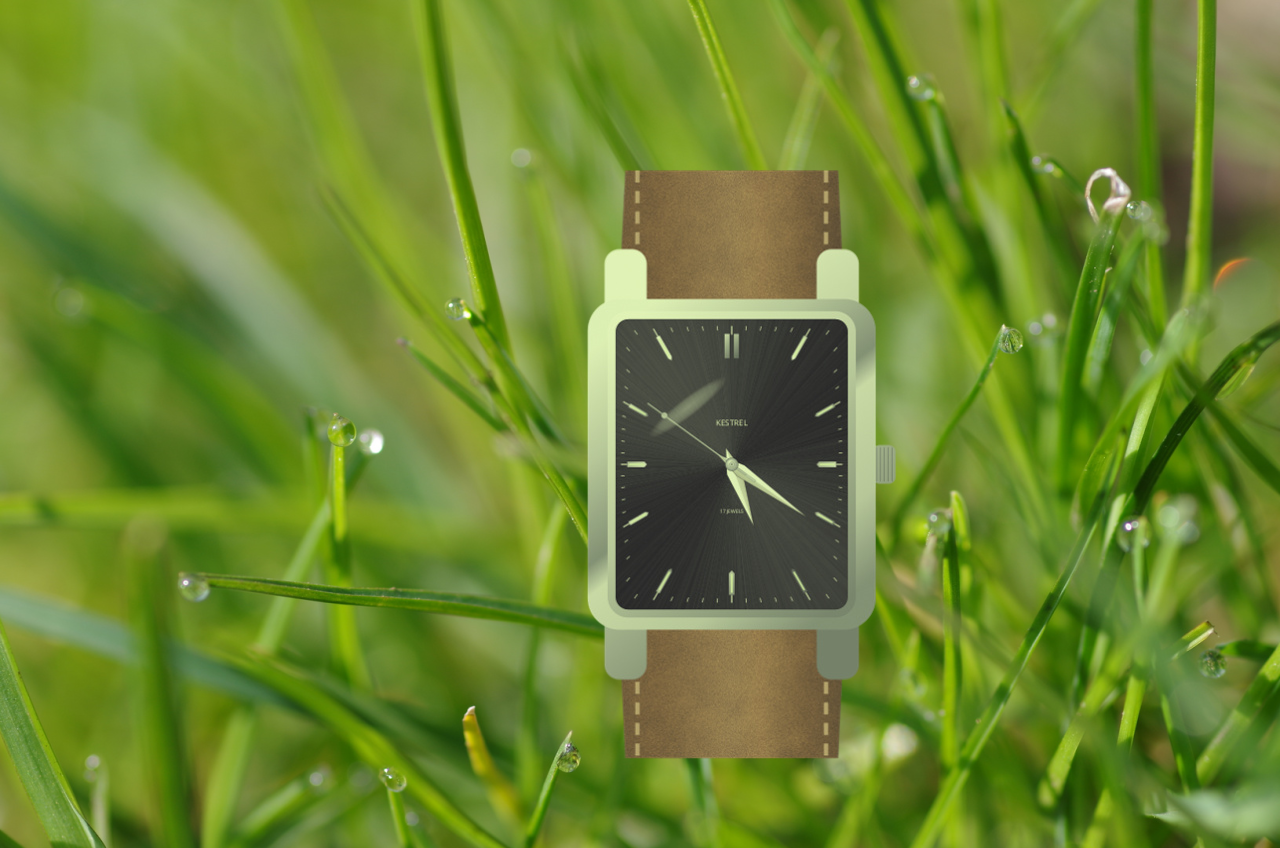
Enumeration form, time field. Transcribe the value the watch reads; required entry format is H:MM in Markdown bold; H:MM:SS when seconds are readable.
**5:20:51**
